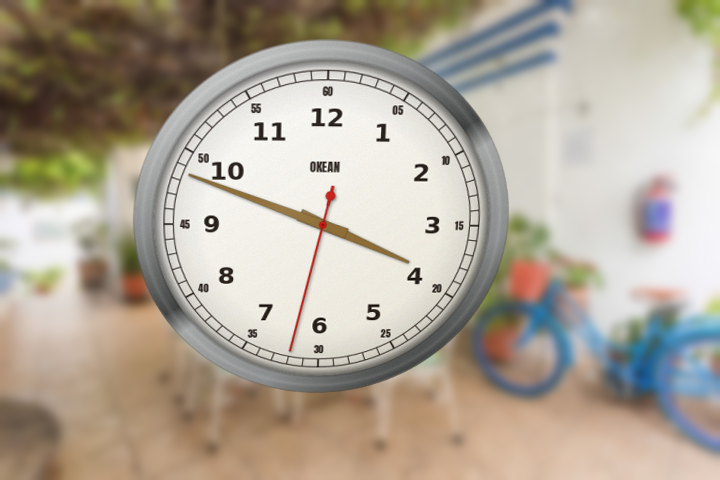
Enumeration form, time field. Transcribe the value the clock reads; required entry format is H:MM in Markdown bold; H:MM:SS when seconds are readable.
**3:48:32**
